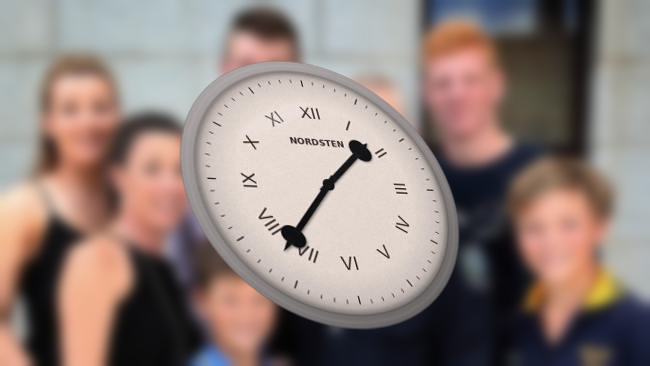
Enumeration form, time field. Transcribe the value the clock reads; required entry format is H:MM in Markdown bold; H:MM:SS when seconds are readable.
**1:37**
